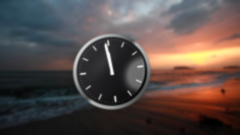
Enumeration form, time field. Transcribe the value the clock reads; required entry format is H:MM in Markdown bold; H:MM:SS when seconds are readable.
**11:59**
